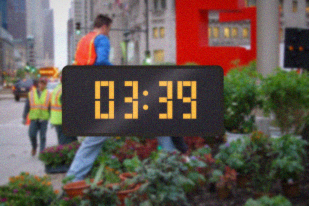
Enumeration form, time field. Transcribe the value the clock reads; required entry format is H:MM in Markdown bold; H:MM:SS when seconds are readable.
**3:39**
